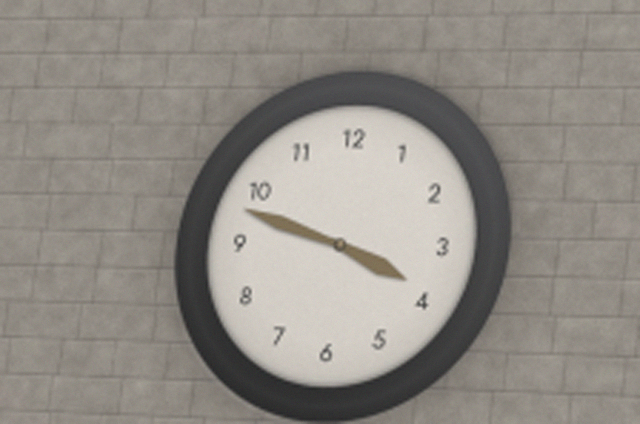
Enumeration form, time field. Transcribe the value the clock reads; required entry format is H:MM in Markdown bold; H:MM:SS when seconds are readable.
**3:48**
